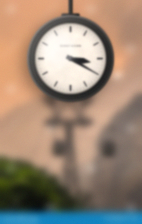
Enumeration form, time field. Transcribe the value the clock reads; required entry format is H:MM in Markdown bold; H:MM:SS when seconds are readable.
**3:20**
